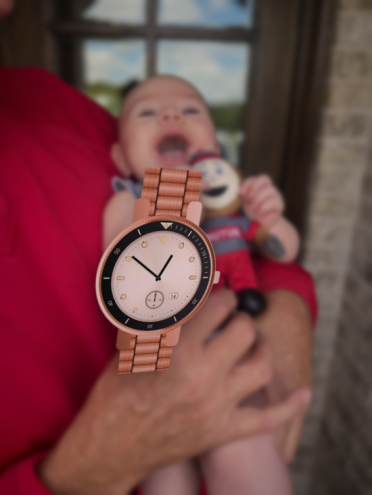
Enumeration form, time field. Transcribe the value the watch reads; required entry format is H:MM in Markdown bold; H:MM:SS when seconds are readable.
**12:51**
